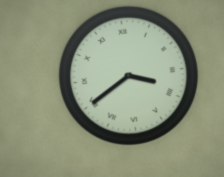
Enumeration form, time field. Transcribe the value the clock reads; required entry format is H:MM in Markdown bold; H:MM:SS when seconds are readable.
**3:40**
